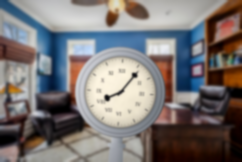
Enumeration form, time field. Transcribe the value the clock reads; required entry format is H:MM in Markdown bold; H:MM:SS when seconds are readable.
**8:06**
